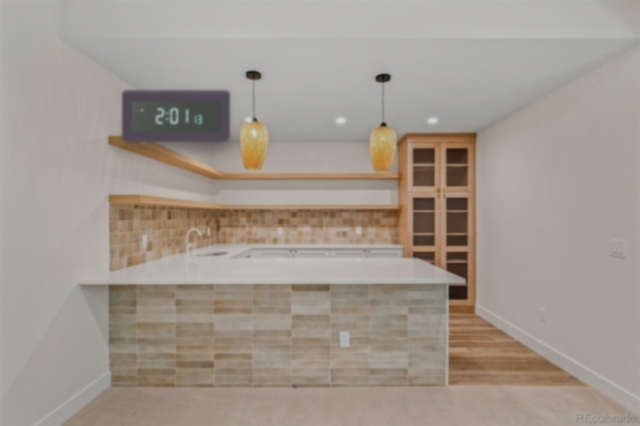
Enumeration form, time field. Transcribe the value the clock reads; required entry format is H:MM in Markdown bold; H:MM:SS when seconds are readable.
**2:01**
